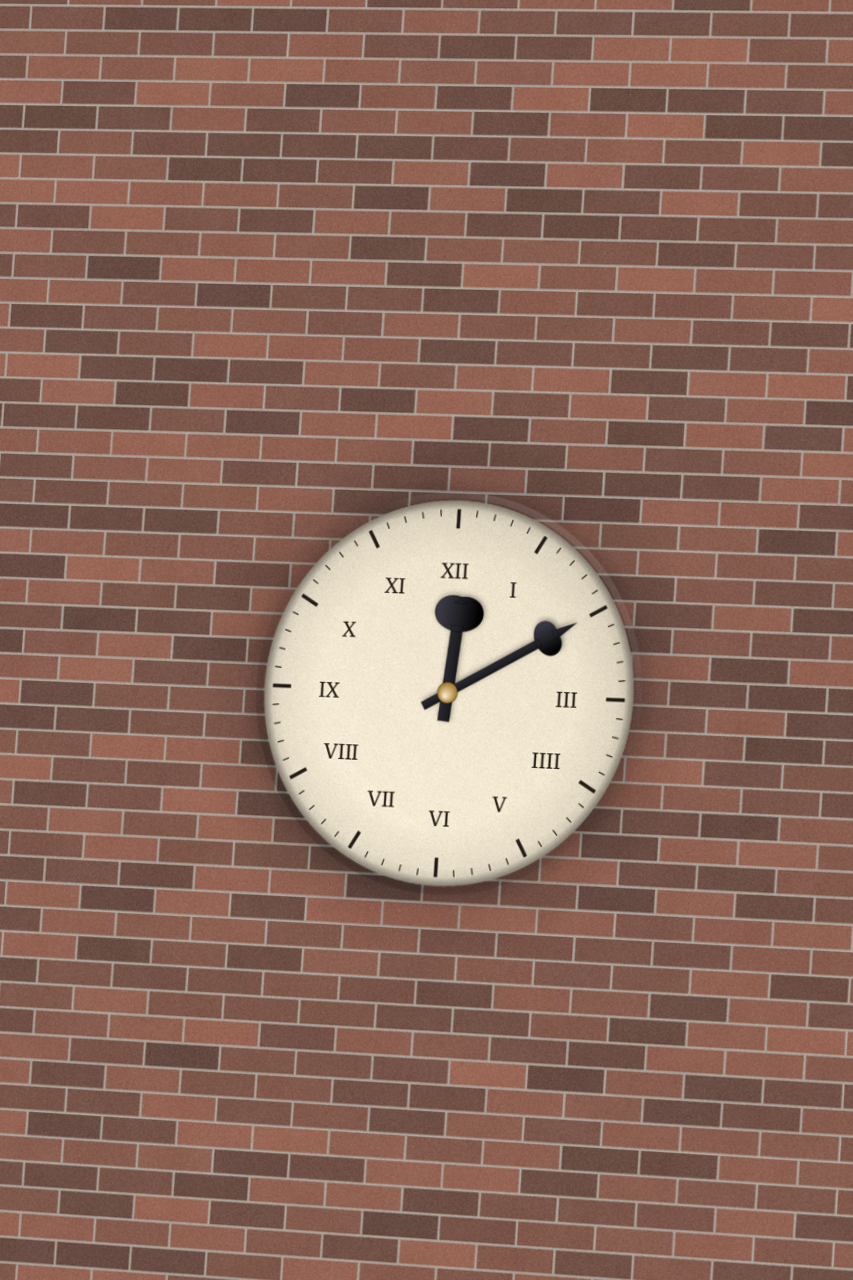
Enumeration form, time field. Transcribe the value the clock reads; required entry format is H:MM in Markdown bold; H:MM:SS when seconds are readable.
**12:10**
